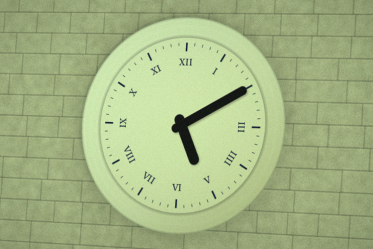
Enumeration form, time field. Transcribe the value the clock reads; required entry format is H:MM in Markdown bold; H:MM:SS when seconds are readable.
**5:10**
